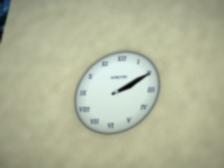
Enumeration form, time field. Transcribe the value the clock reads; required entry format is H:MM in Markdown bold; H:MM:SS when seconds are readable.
**2:10**
